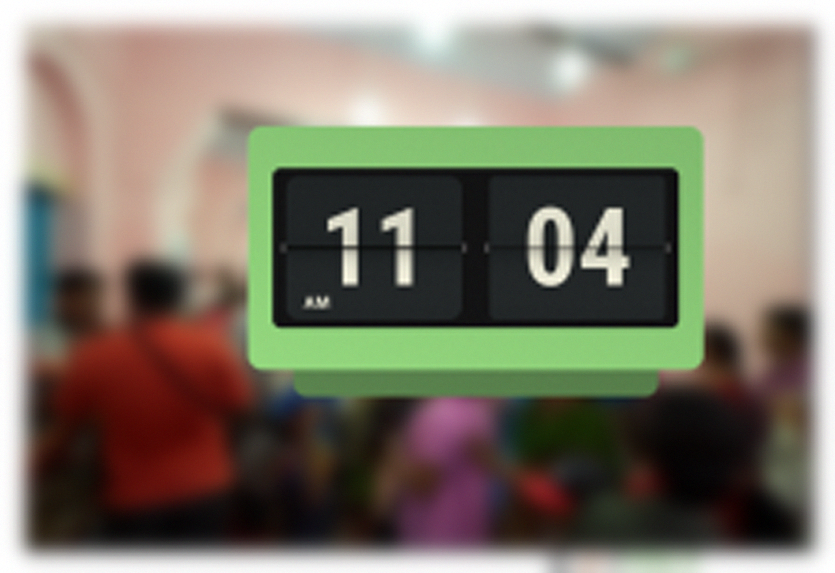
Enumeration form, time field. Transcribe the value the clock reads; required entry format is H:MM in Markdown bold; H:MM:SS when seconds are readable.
**11:04**
